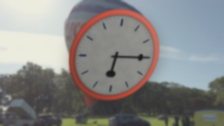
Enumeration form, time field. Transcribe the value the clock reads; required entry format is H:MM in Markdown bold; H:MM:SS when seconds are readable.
**6:15**
